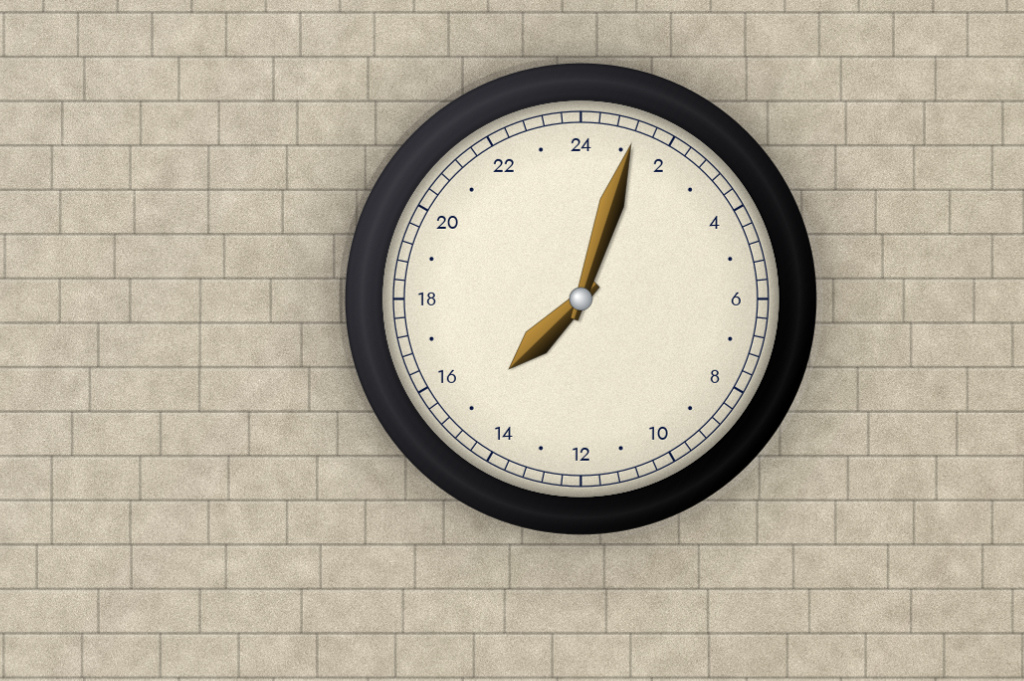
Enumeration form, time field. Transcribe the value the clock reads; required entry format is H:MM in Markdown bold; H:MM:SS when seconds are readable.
**15:03**
